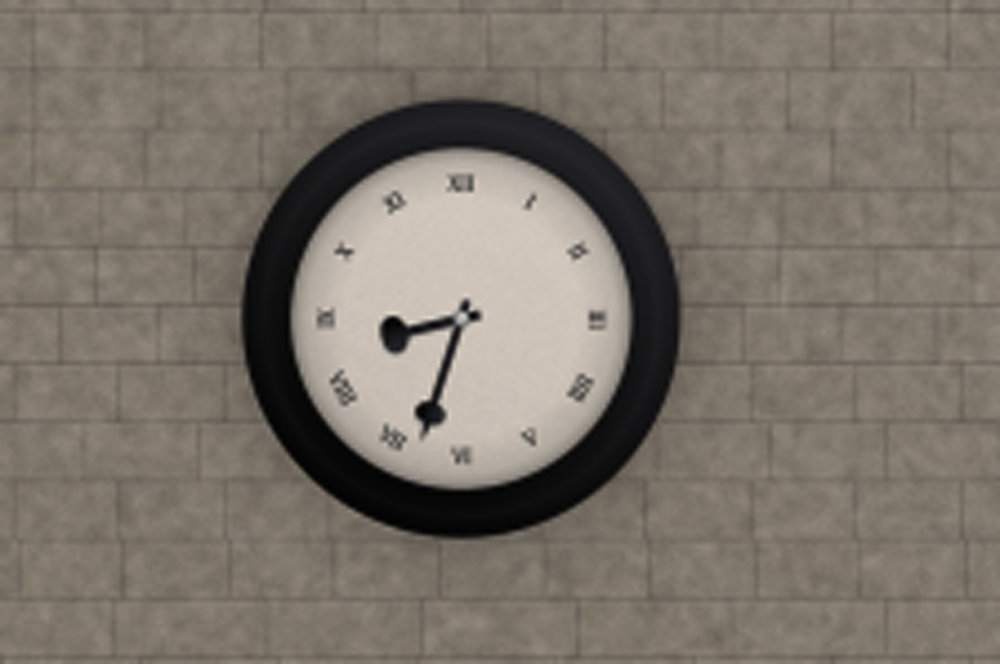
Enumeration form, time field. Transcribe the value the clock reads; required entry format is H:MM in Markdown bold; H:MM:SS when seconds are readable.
**8:33**
